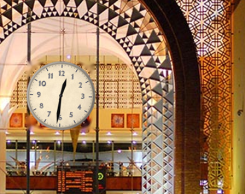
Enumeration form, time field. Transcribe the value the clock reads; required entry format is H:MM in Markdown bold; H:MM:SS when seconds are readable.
**12:31**
